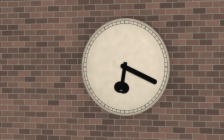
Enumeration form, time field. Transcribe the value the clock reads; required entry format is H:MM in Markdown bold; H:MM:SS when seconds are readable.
**6:19**
